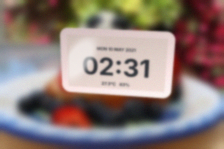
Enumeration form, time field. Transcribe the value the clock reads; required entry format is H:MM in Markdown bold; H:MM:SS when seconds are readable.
**2:31**
